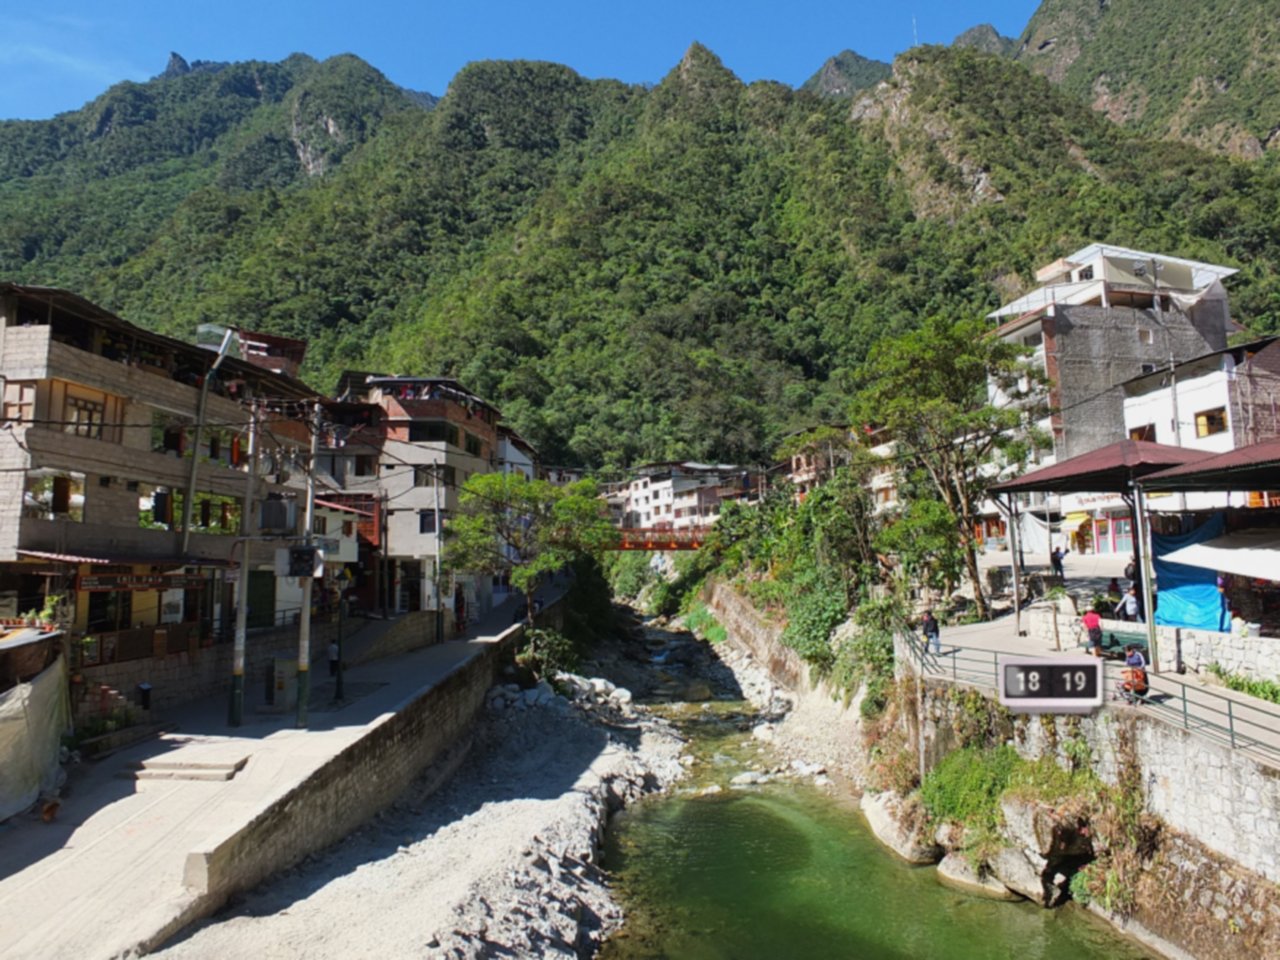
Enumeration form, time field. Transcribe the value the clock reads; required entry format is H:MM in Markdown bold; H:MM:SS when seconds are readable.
**18:19**
